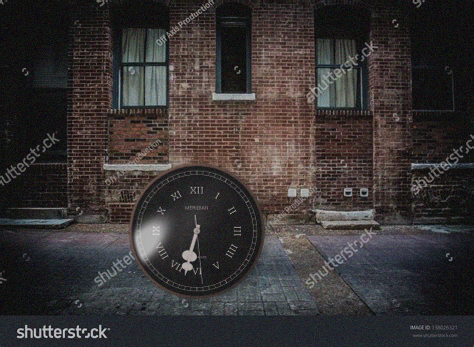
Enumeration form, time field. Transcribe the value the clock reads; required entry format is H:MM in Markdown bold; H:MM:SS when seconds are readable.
**6:32:29**
